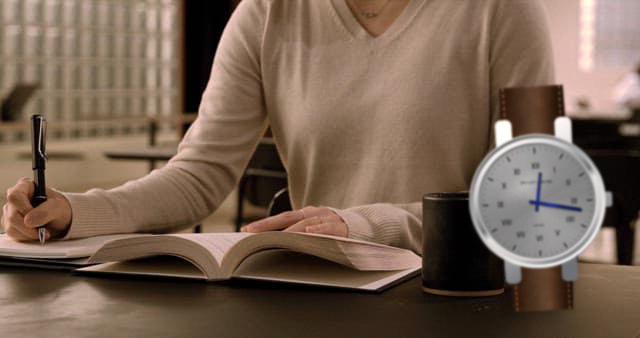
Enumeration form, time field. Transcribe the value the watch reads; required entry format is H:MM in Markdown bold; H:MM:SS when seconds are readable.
**12:17**
